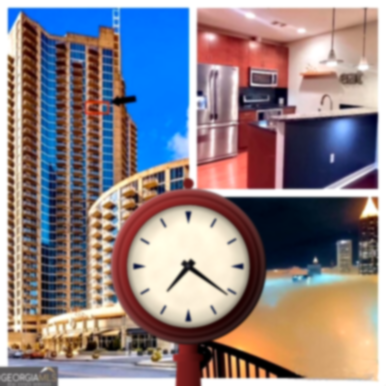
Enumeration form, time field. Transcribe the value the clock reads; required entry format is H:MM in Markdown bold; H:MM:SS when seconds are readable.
**7:21**
